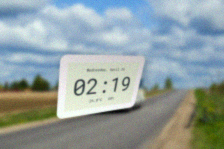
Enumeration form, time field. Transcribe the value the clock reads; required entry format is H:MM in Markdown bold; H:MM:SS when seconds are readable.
**2:19**
